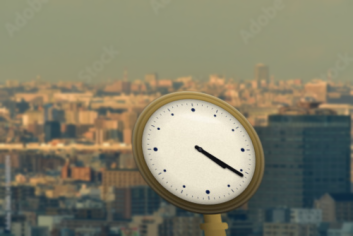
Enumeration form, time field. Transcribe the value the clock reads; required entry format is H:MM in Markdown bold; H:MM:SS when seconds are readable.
**4:21**
